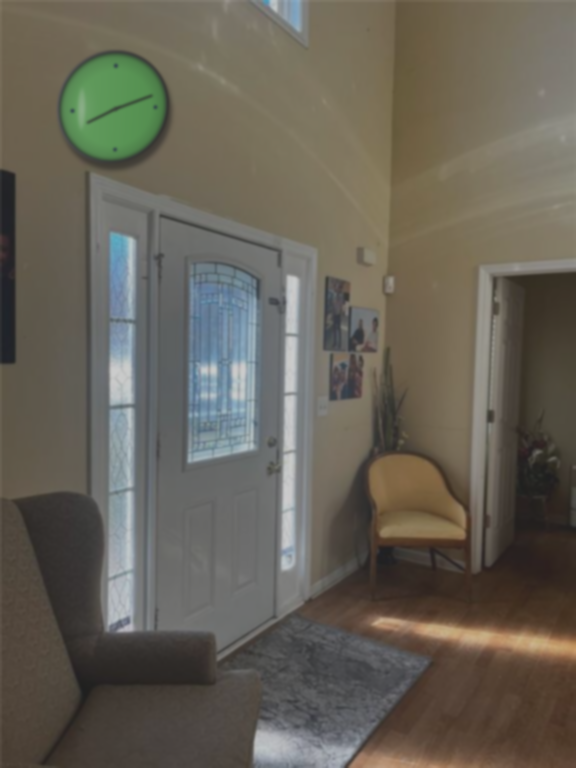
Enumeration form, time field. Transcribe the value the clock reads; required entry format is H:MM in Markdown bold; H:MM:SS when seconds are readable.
**8:12**
